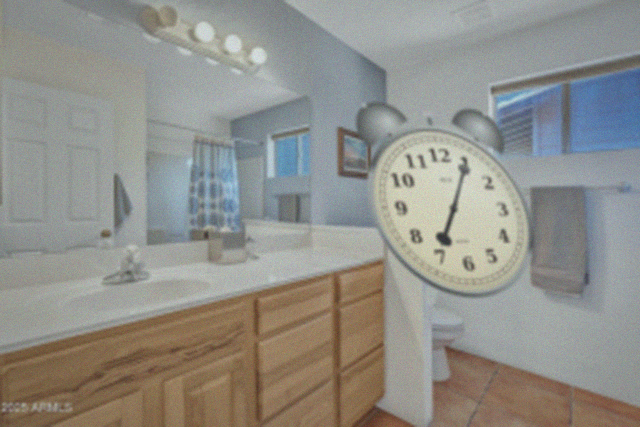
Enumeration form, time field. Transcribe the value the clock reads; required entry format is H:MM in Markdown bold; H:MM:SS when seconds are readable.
**7:05**
